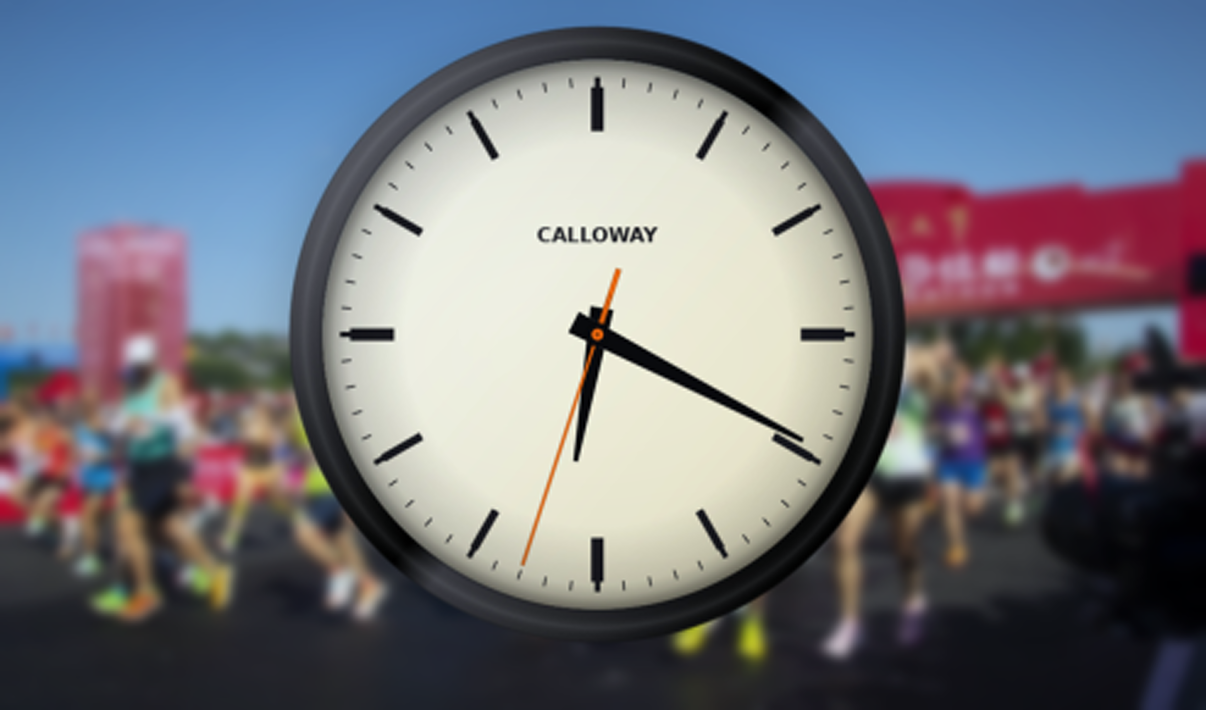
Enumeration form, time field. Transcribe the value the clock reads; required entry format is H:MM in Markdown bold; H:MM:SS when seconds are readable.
**6:19:33**
